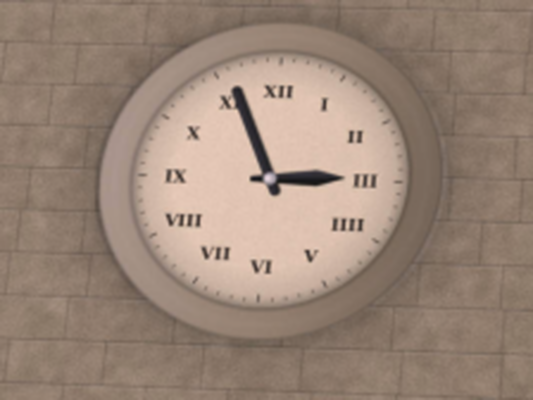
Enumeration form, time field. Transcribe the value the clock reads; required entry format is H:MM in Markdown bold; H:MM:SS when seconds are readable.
**2:56**
